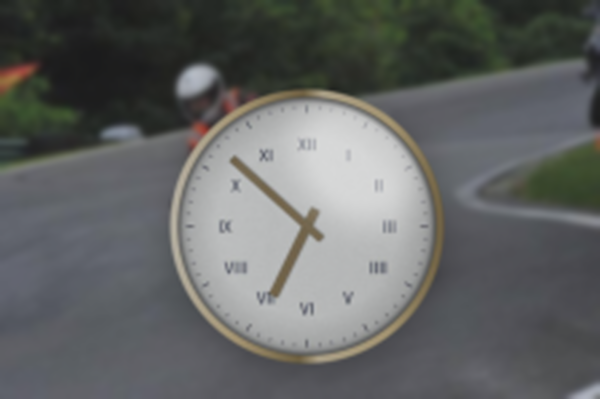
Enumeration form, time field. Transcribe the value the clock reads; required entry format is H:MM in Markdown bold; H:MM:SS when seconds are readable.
**6:52**
